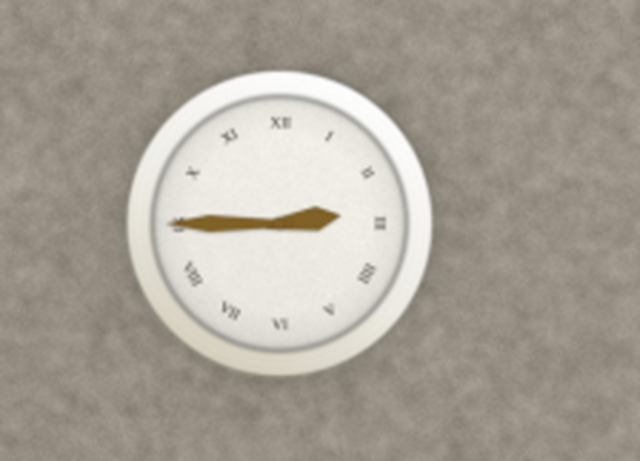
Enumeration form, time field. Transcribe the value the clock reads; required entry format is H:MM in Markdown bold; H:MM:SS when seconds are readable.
**2:45**
